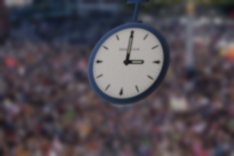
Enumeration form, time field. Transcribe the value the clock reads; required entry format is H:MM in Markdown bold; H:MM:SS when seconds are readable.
**3:00**
